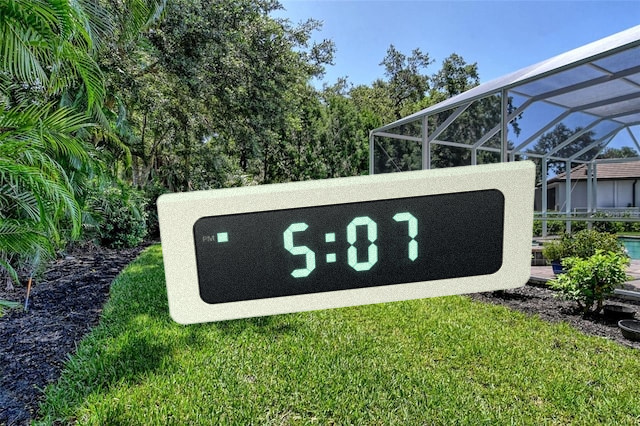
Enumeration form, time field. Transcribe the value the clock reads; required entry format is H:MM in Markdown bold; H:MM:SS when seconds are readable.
**5:07**
